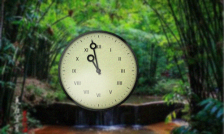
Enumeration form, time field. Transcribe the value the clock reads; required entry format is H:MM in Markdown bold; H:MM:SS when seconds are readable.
**10:58**
